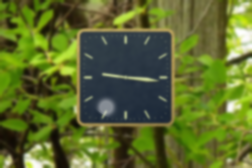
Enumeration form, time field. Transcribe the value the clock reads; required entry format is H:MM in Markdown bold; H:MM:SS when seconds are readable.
**9:16**
